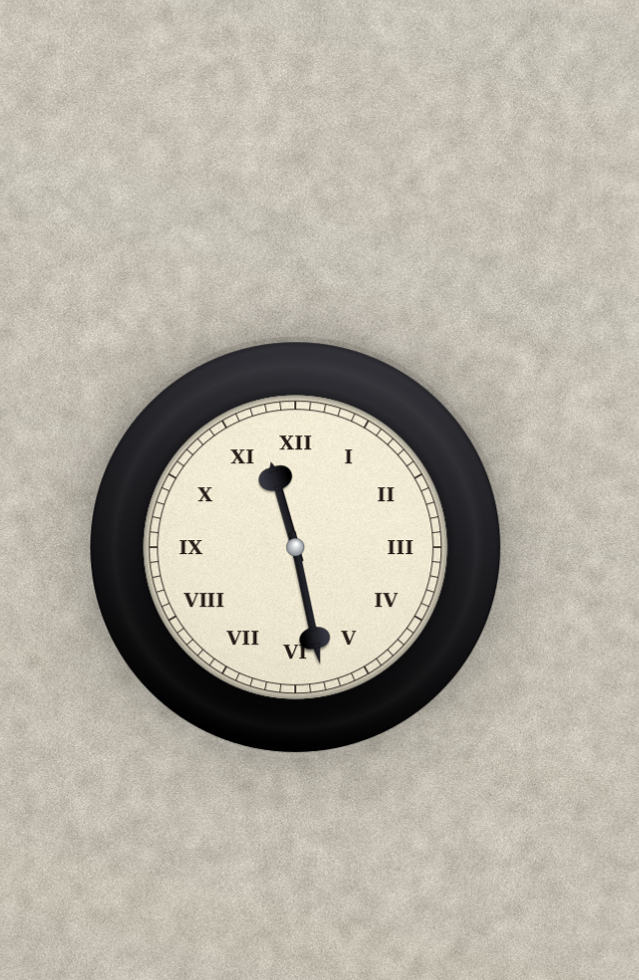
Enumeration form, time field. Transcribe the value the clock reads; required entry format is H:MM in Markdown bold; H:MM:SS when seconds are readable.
**11:28**
